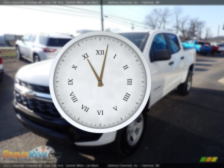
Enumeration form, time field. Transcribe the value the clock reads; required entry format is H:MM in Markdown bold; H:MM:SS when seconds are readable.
**11:02**
